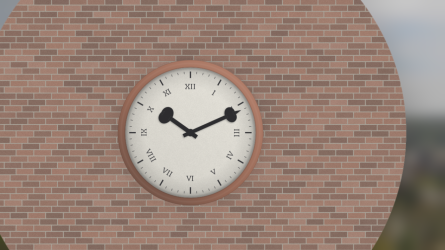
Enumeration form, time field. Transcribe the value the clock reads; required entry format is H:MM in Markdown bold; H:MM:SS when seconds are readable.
**10:11**
